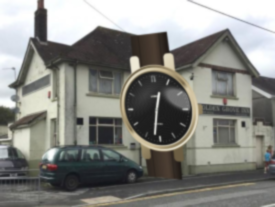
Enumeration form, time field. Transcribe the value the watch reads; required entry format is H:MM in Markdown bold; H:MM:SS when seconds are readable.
**12:32**
